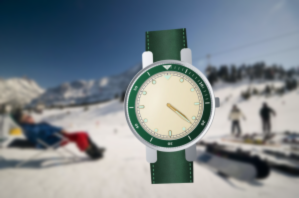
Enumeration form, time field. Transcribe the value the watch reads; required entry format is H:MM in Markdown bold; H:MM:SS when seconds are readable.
**4:22**
